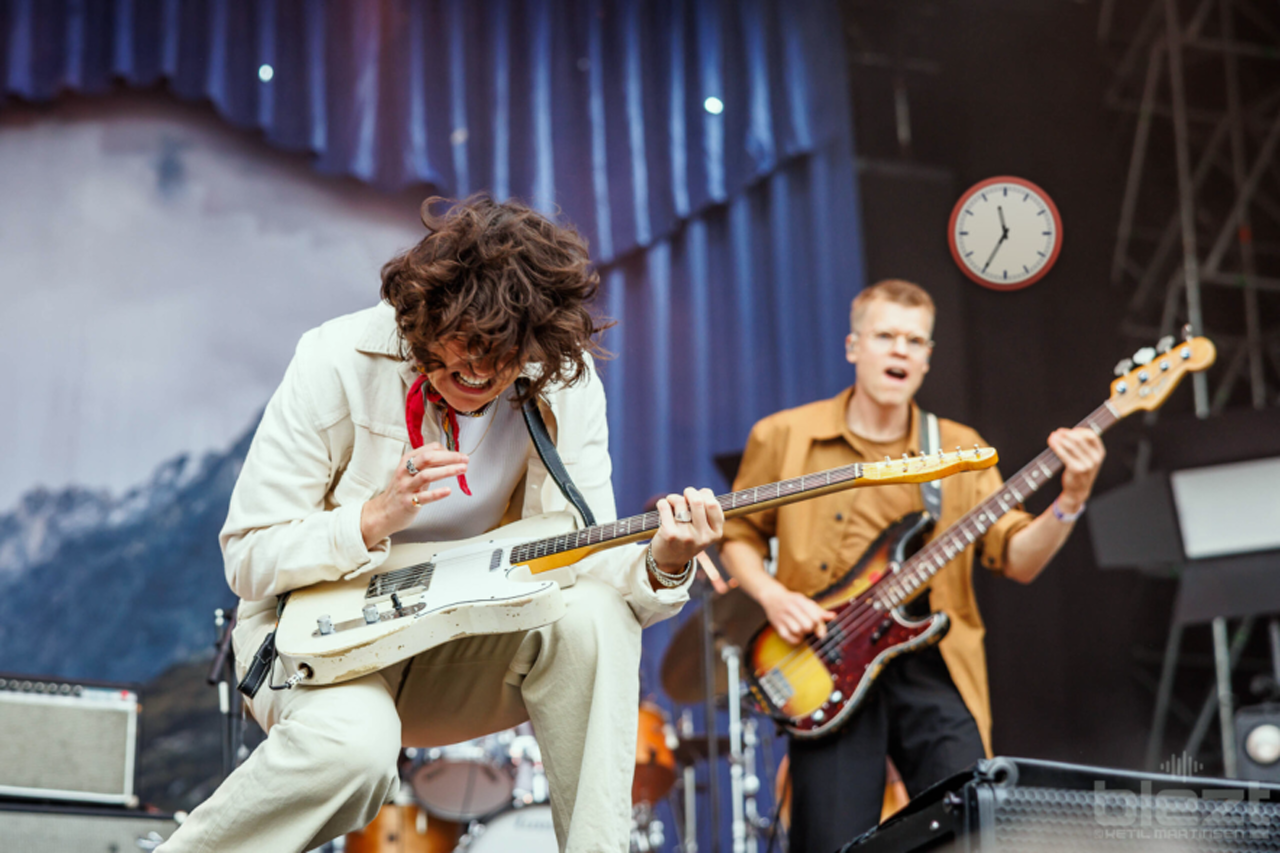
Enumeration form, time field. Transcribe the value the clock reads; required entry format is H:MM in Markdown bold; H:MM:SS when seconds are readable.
**11:35**
